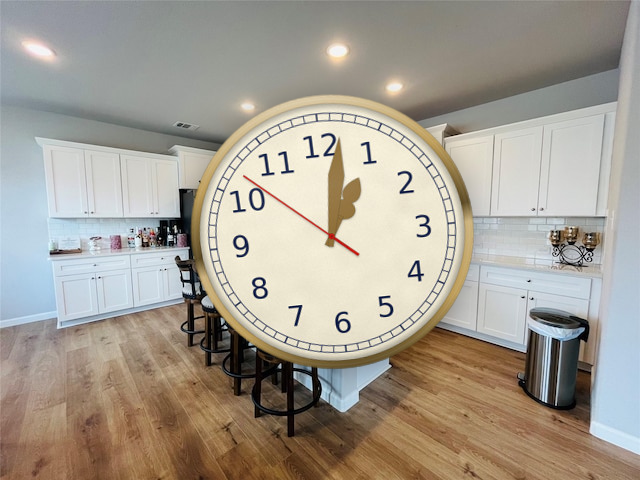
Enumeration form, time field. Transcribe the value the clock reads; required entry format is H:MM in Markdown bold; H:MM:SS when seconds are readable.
**1:01:52**
